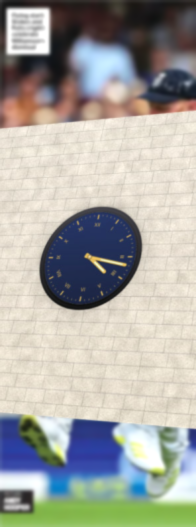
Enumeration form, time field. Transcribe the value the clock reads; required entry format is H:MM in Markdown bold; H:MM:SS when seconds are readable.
**4:17**
